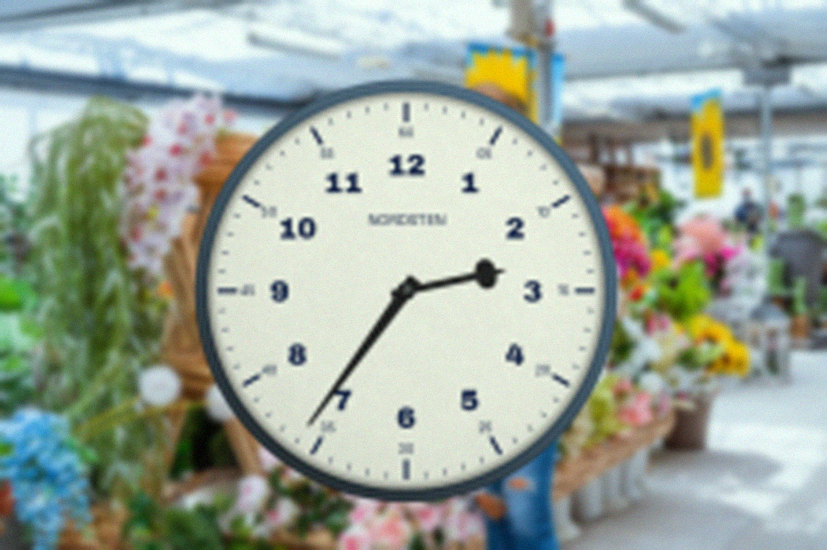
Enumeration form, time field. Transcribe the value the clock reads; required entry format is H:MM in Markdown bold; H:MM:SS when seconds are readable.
**2:36**
